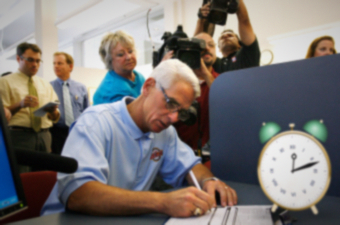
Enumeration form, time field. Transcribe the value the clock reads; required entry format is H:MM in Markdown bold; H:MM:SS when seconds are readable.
**12:12**
